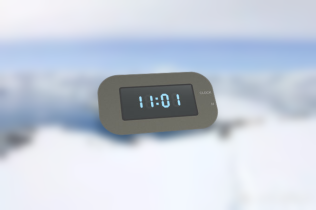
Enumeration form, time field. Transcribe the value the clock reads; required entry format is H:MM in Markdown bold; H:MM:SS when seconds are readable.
**11:01**
